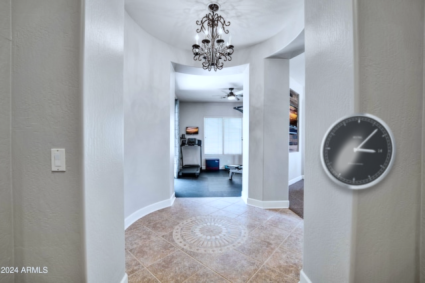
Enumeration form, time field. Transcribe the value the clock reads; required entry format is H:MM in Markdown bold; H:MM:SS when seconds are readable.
**3:07**
